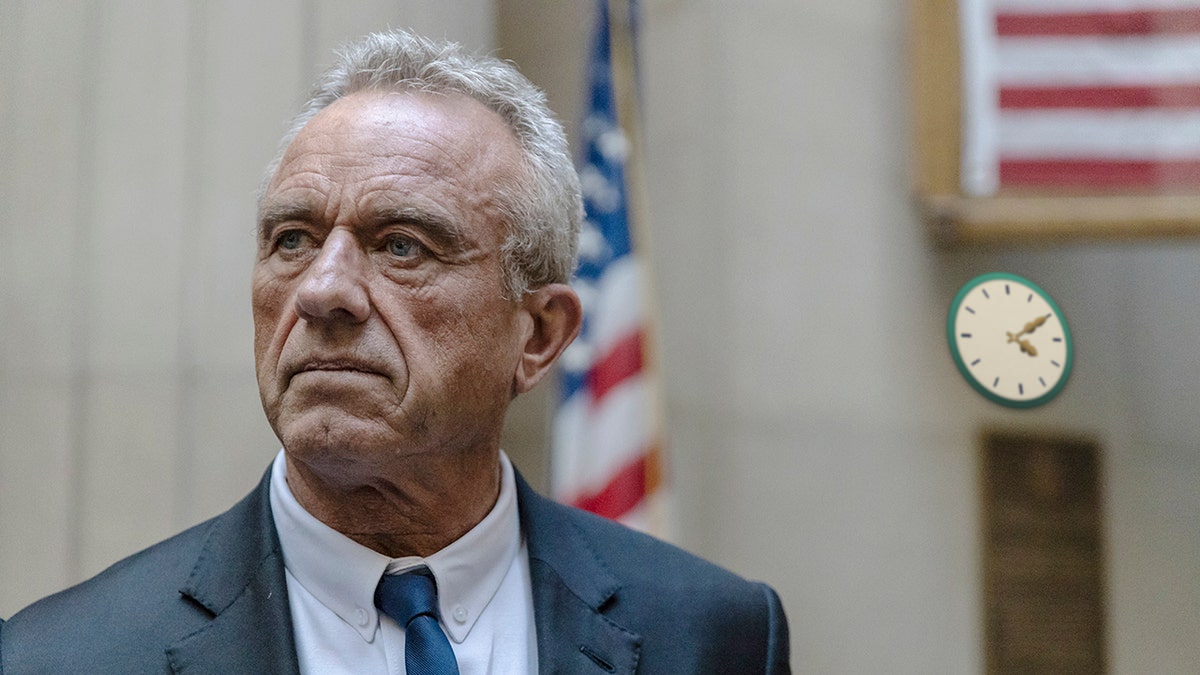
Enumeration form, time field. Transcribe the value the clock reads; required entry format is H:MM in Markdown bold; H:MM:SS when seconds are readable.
**4:10**
